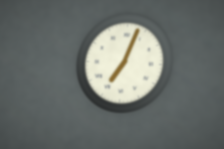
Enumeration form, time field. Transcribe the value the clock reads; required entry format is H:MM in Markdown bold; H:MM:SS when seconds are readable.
**7:03**
